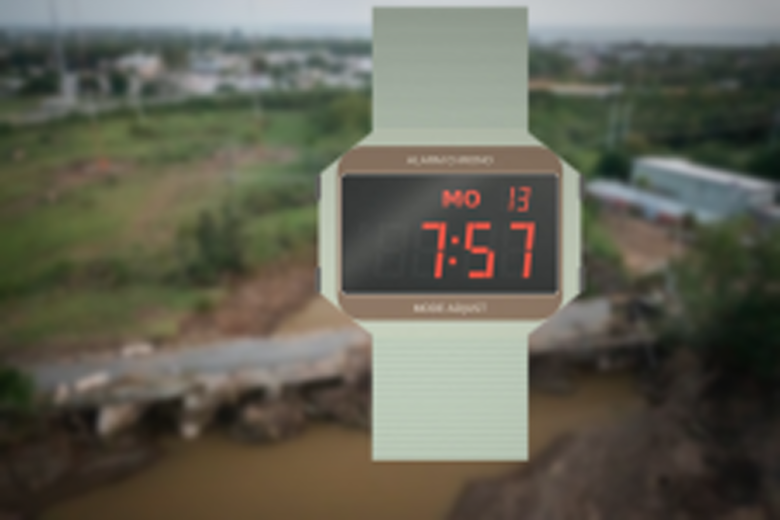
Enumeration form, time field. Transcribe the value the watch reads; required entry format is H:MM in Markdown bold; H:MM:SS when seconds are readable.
**7:57**
